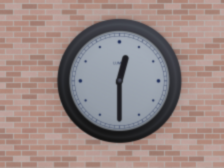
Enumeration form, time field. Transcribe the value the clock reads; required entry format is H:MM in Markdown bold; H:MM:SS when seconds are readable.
**12:30**
